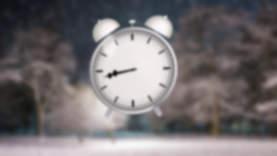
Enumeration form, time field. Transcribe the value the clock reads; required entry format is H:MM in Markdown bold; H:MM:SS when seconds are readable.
**8:43**
